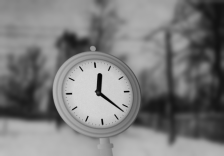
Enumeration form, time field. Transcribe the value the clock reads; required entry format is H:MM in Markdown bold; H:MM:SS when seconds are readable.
**12:22**
